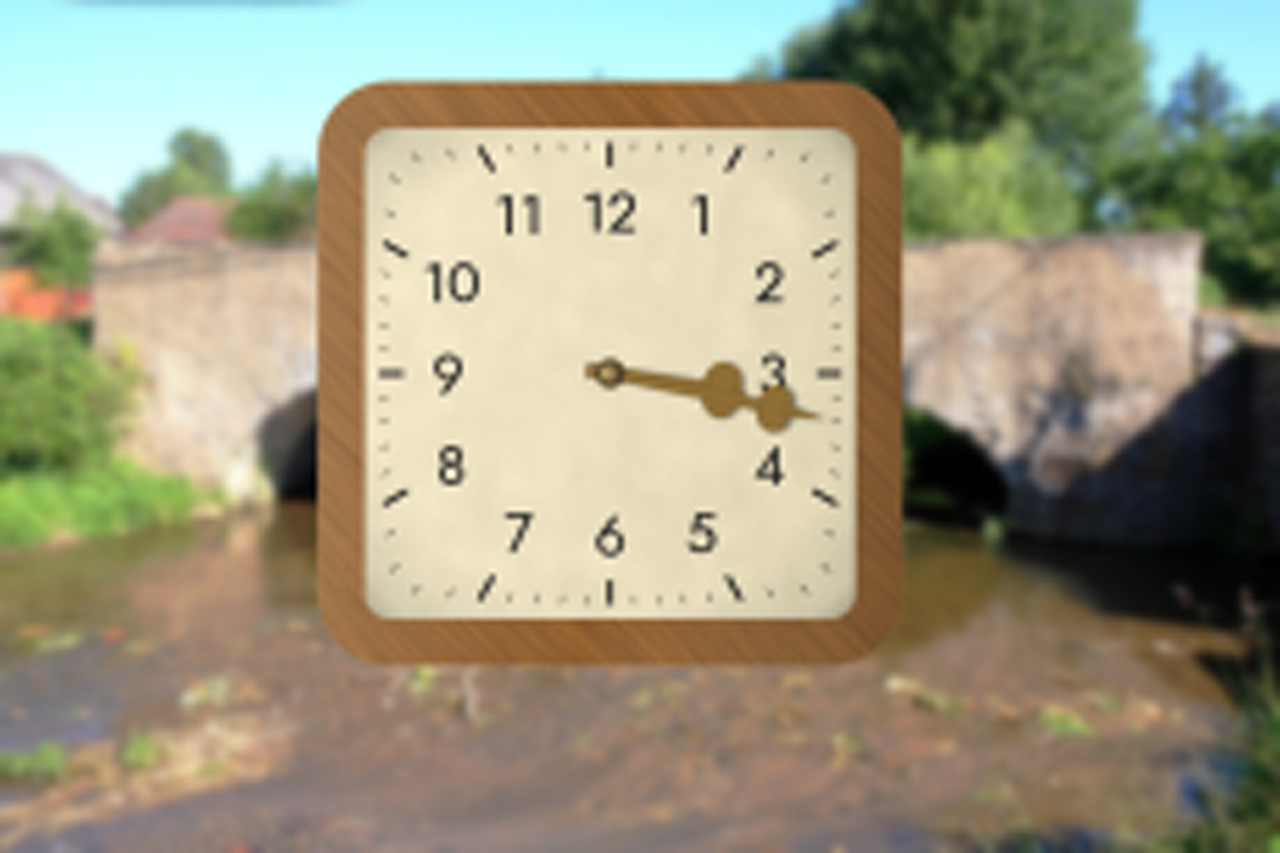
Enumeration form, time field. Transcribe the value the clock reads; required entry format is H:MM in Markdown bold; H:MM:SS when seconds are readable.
**3:17**
